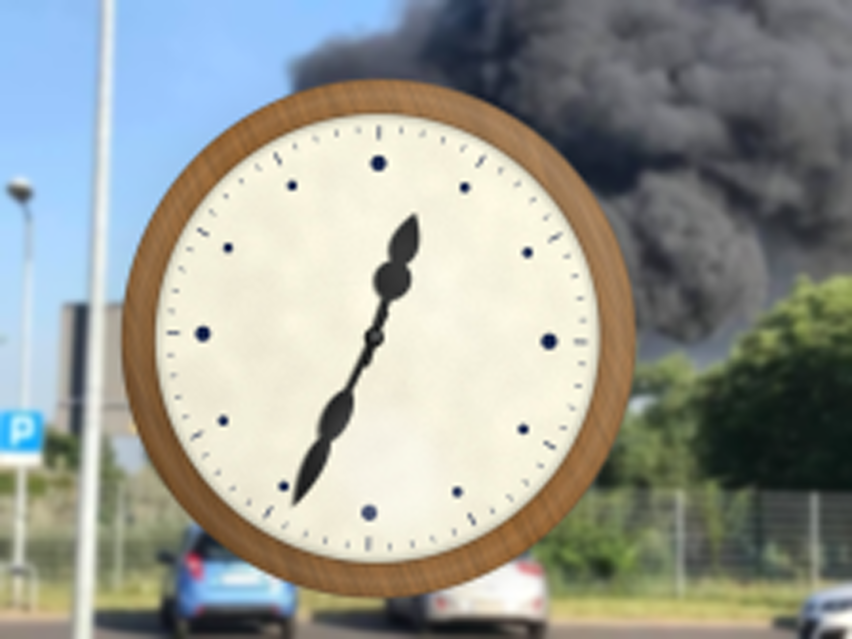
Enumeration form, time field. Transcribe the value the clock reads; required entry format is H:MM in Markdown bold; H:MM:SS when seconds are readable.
**12:34**
